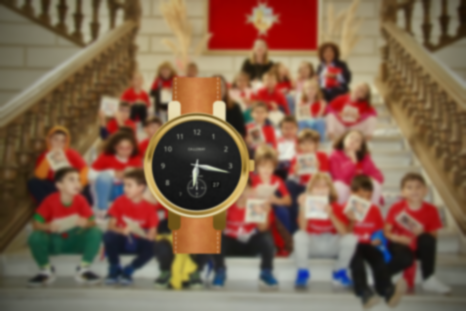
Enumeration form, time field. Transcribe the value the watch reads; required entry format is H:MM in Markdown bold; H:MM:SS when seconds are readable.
**6:17**
